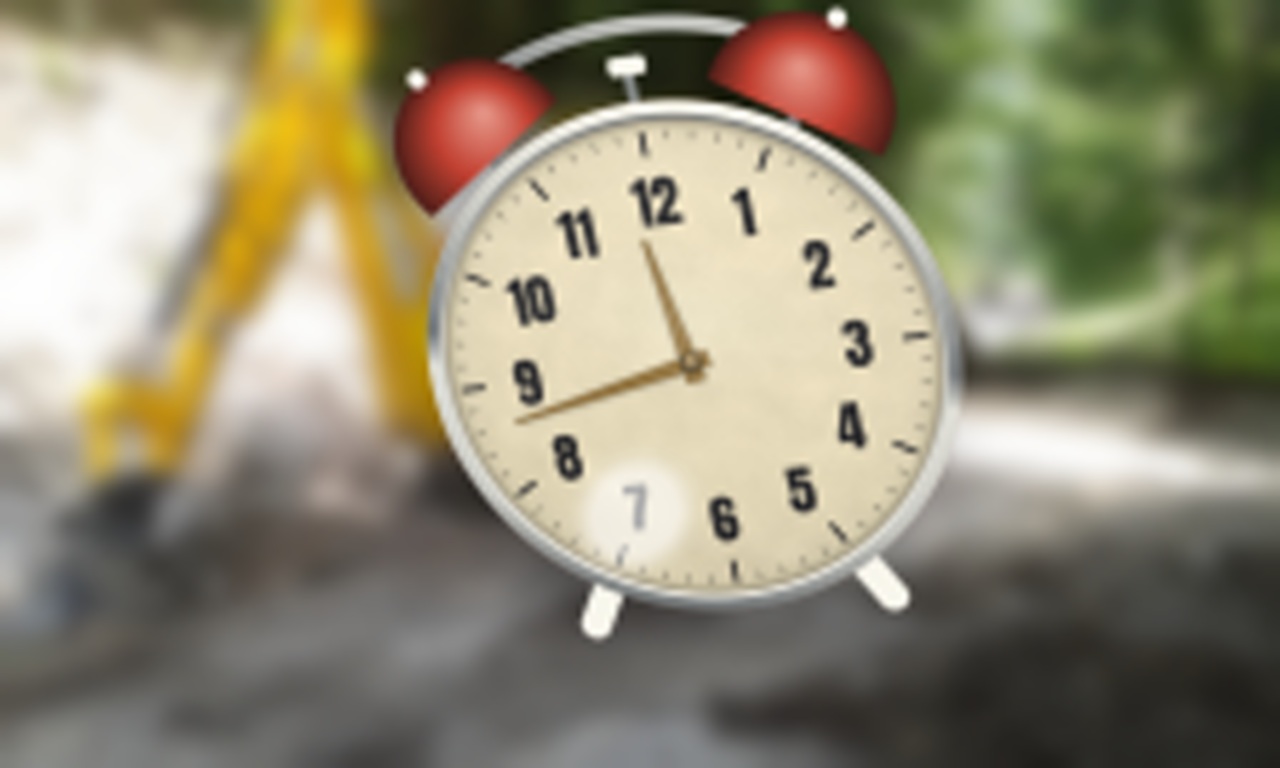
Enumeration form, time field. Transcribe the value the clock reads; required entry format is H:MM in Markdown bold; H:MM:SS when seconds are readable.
**11:43**
